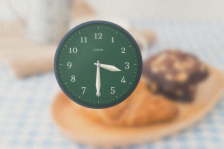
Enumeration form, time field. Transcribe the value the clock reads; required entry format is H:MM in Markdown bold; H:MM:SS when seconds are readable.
**3:30**
